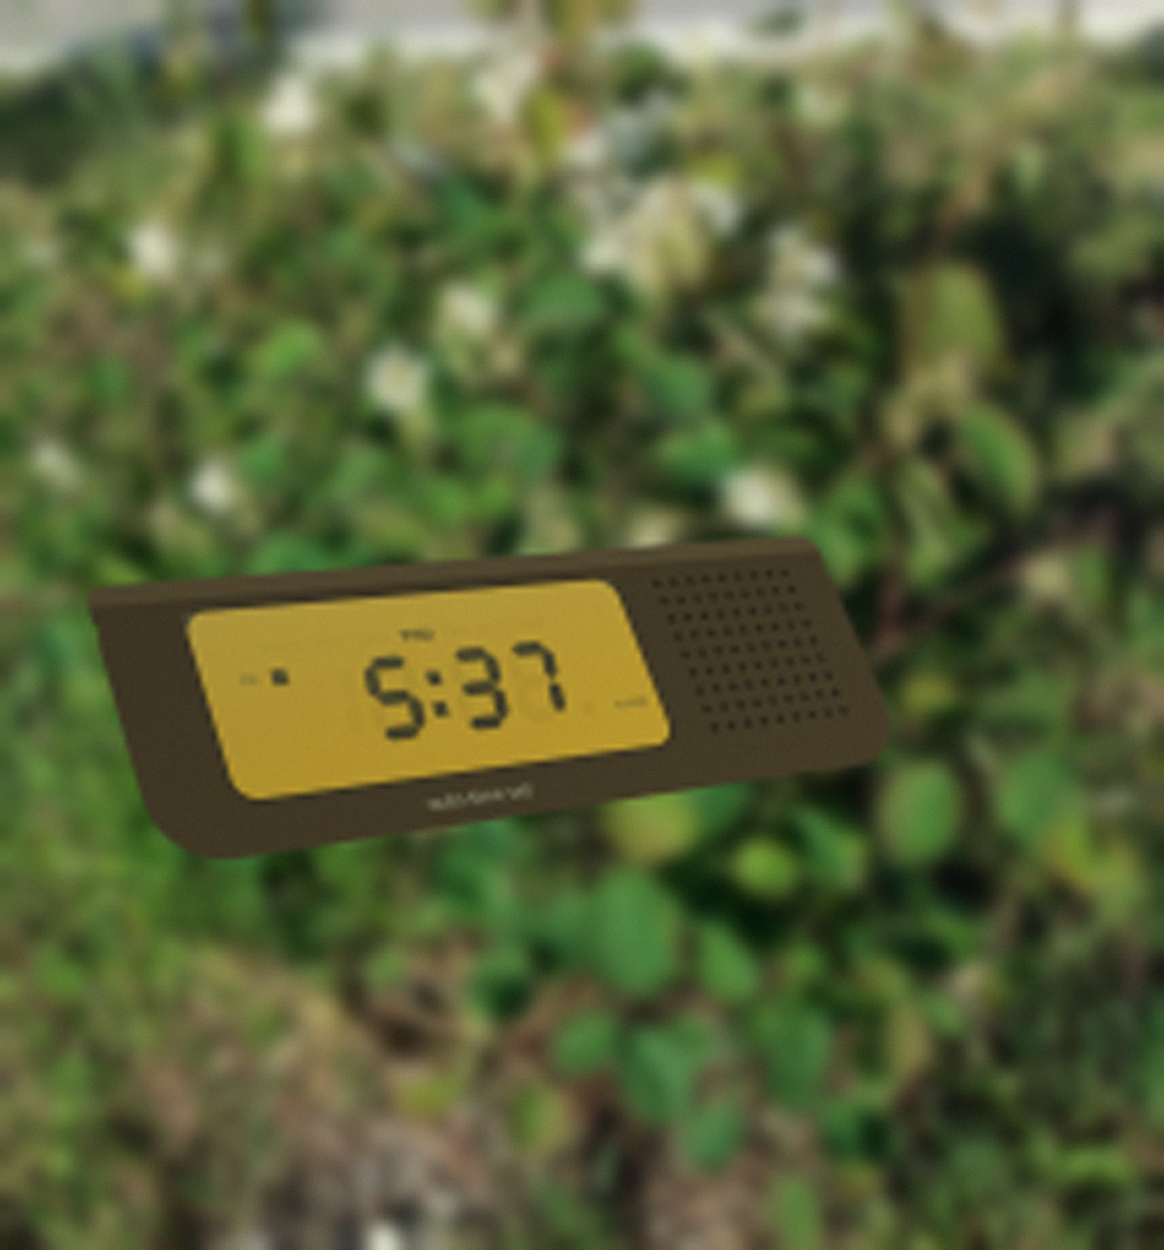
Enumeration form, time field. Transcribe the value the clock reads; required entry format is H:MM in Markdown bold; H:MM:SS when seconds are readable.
**5:37**
